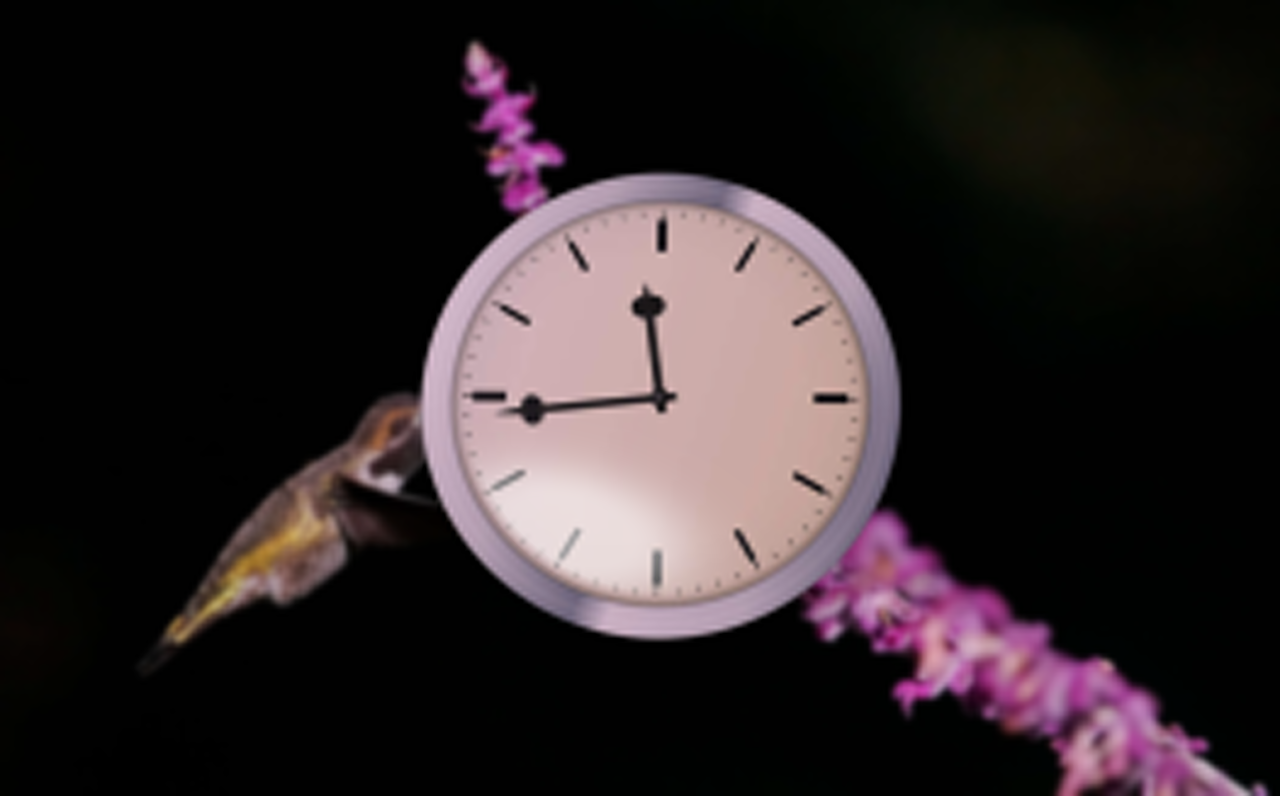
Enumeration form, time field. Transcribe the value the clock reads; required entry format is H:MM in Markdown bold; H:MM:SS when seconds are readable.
**11:44**
